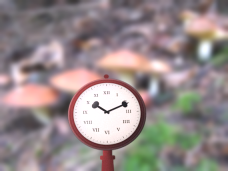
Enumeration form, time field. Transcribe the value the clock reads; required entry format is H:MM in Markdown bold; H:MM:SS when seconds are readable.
**10:11**
